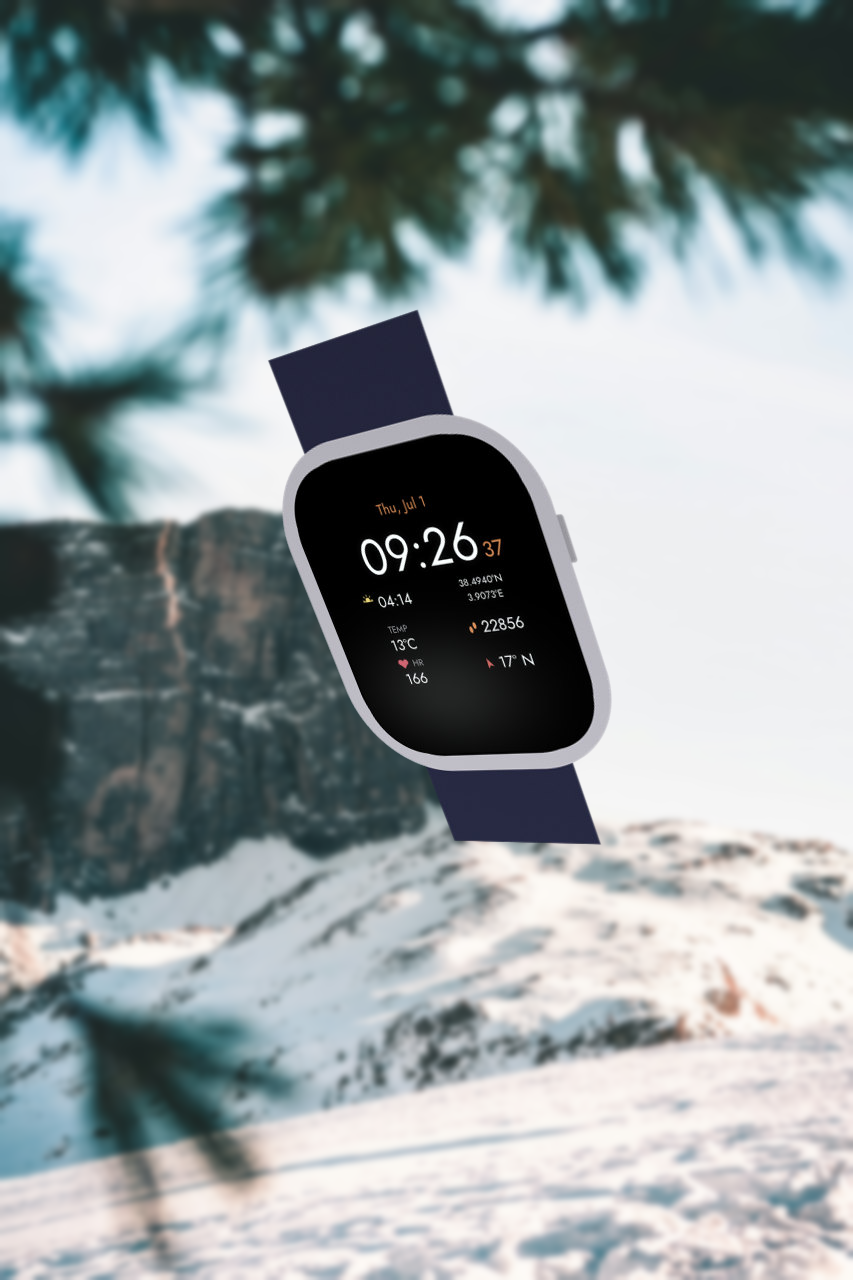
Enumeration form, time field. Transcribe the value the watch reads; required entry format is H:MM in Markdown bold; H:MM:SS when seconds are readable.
**9:26:37**
